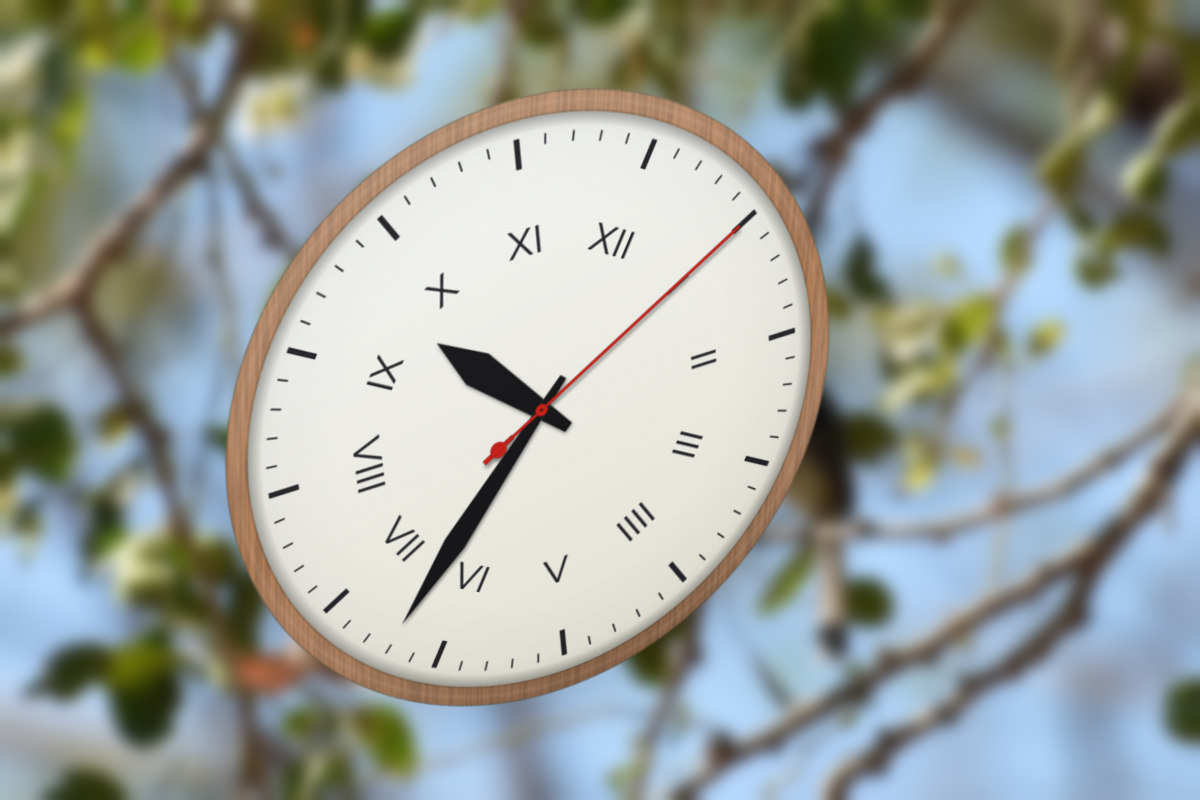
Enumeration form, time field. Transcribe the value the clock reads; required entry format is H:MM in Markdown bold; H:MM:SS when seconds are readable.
**9:32:05**
